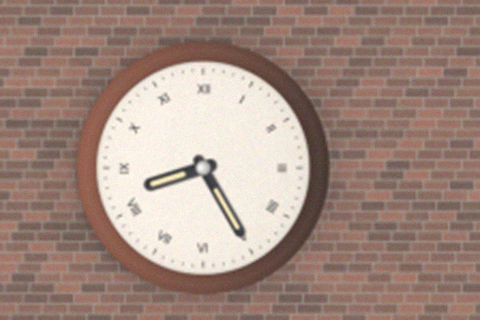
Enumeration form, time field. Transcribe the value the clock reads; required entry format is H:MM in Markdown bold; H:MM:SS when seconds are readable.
**8:25**
